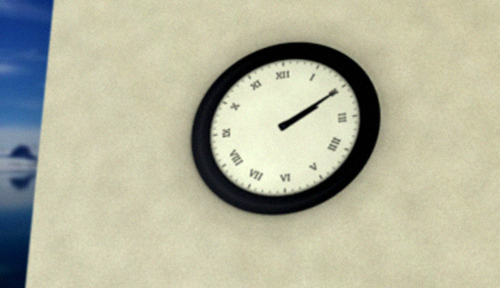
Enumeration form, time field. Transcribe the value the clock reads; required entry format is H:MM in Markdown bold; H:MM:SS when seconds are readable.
**2:10**
